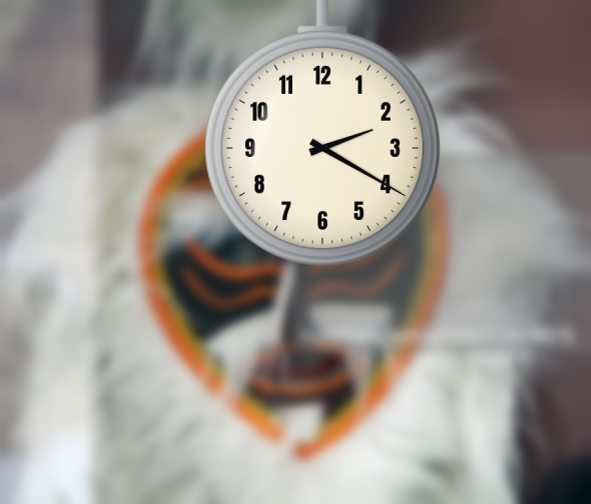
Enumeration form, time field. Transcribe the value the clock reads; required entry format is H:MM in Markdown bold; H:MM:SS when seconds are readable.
**2:20**
